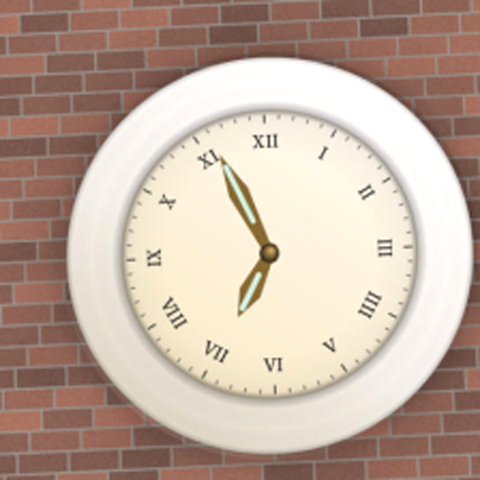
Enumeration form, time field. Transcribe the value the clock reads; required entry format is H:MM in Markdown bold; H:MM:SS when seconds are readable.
**6:56**
